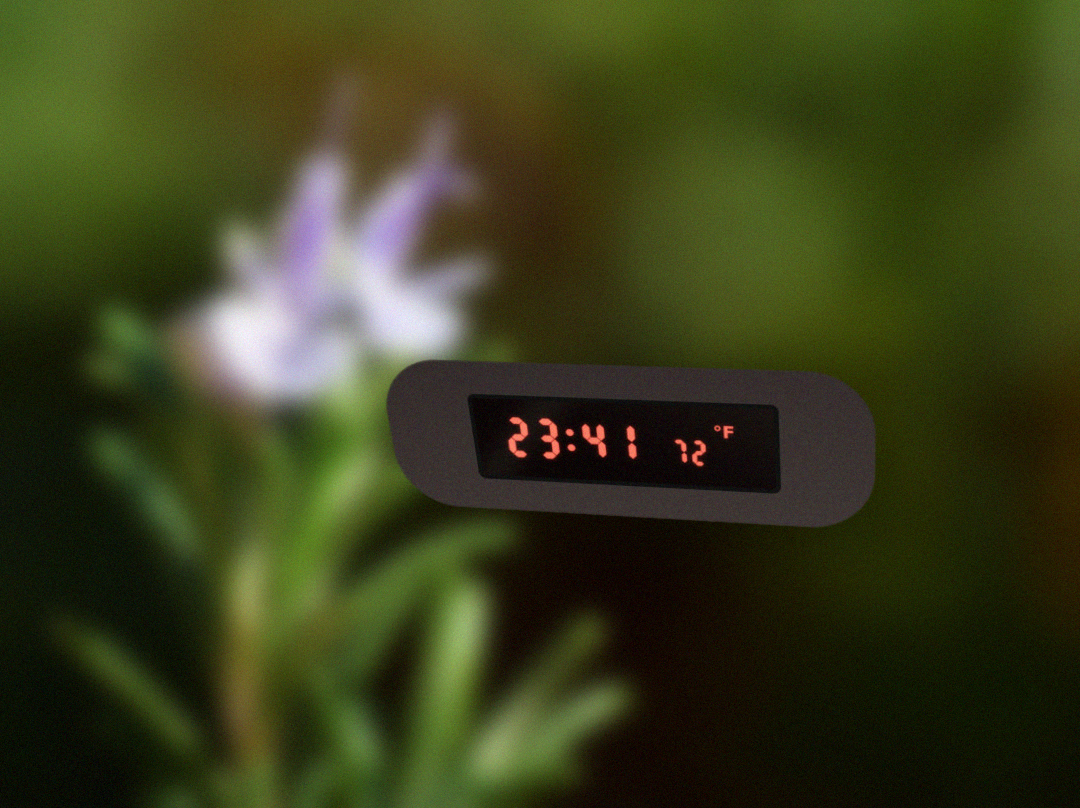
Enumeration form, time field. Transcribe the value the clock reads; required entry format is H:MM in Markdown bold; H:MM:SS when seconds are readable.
**23:41**
